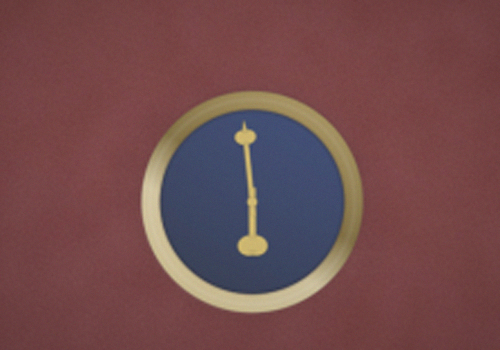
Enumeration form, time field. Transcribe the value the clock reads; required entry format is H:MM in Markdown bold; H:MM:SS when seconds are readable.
**5:59**
